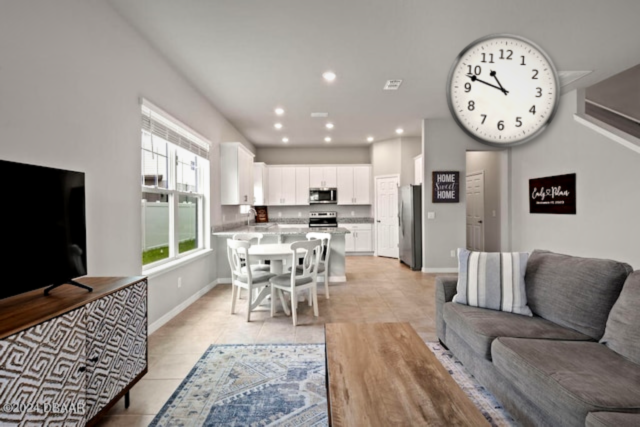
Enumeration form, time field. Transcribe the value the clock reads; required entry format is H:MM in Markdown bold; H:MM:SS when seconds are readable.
**10:48**
